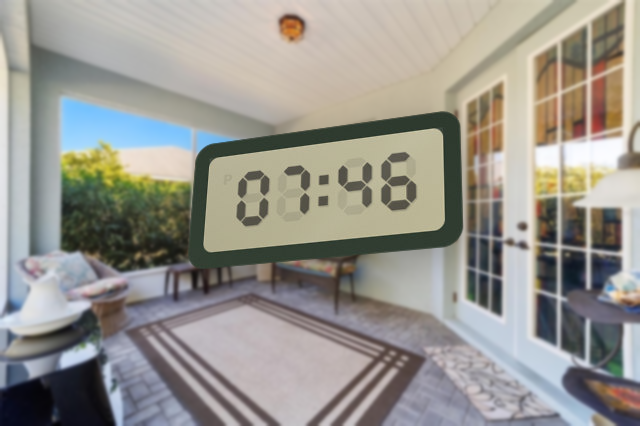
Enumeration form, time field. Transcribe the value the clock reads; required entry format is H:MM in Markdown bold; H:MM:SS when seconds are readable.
**7:46**
